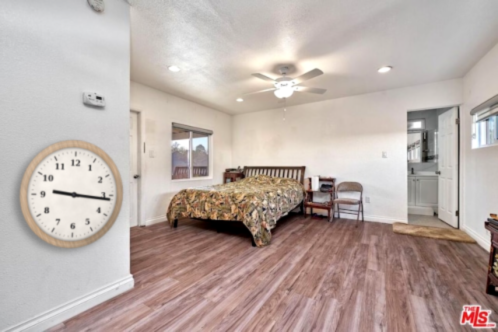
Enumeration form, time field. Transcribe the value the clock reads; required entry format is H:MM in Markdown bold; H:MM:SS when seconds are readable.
**9:16**
